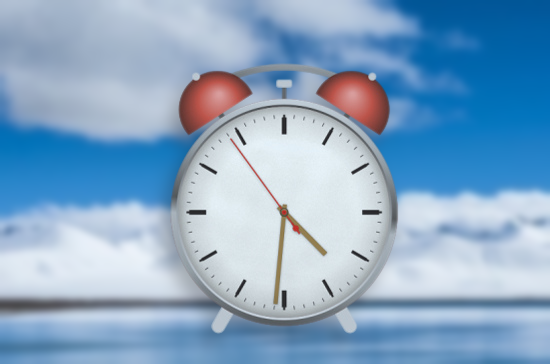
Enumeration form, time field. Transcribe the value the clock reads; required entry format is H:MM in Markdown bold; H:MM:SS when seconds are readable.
**4:30:54**
